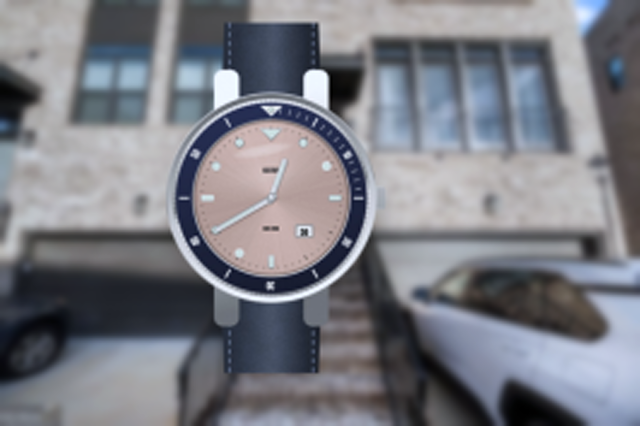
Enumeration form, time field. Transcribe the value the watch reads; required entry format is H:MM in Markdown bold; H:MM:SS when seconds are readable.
**12:40**
